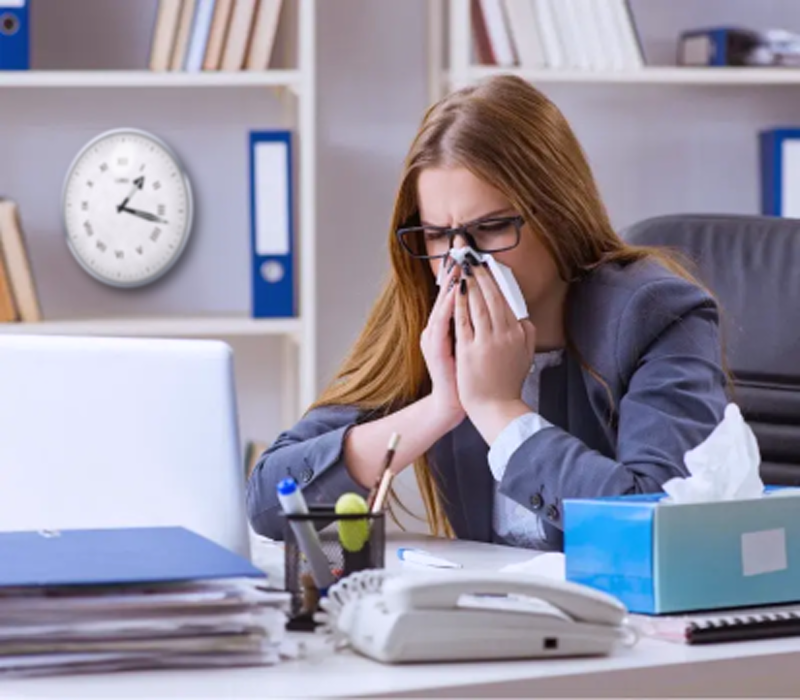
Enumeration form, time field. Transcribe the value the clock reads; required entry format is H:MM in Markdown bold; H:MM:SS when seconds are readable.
**1:17**
